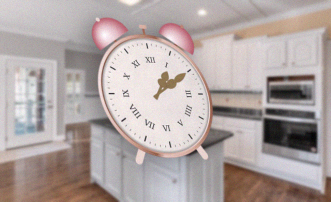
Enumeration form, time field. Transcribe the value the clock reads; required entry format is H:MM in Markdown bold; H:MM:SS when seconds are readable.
**1:10**
